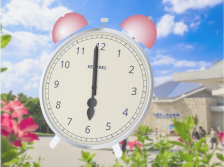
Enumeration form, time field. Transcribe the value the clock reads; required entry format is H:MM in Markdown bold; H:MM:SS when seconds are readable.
**5:59**
